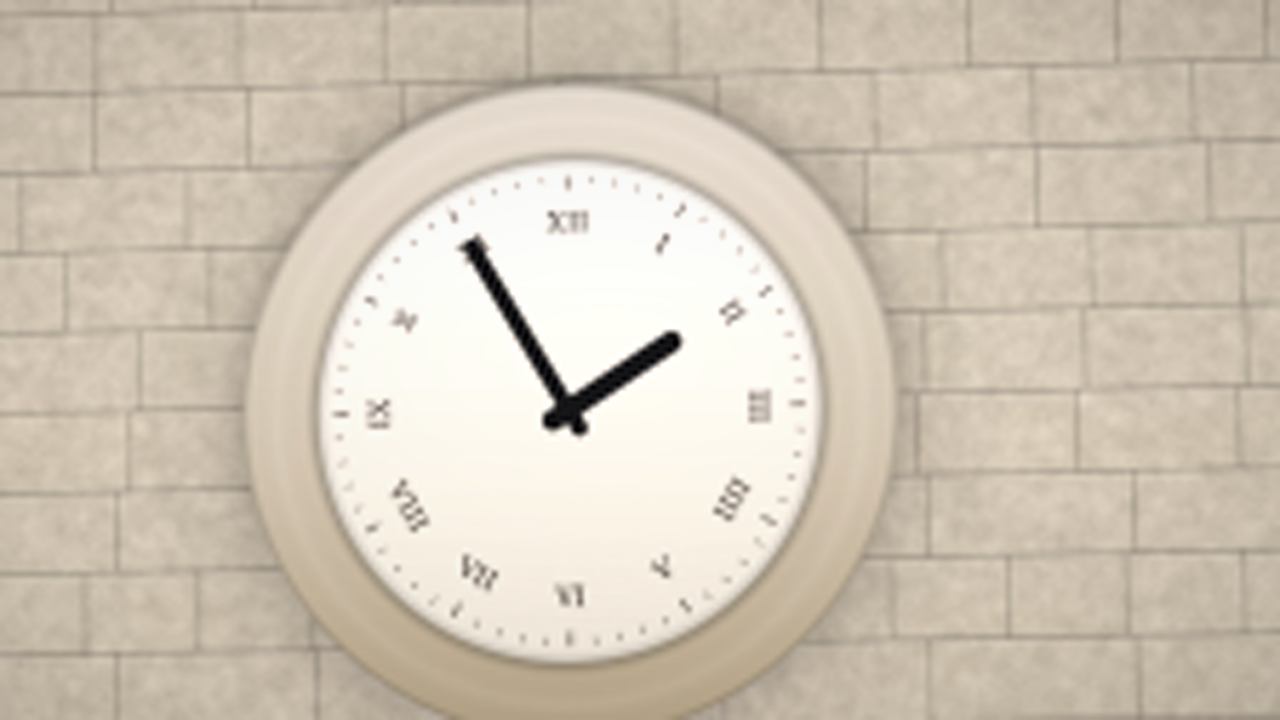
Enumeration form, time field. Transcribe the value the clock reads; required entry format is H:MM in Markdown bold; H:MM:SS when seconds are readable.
**1:55**
